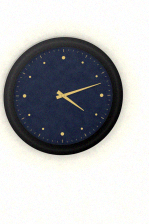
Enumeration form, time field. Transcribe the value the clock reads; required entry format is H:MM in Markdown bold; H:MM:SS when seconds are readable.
**4:12**
